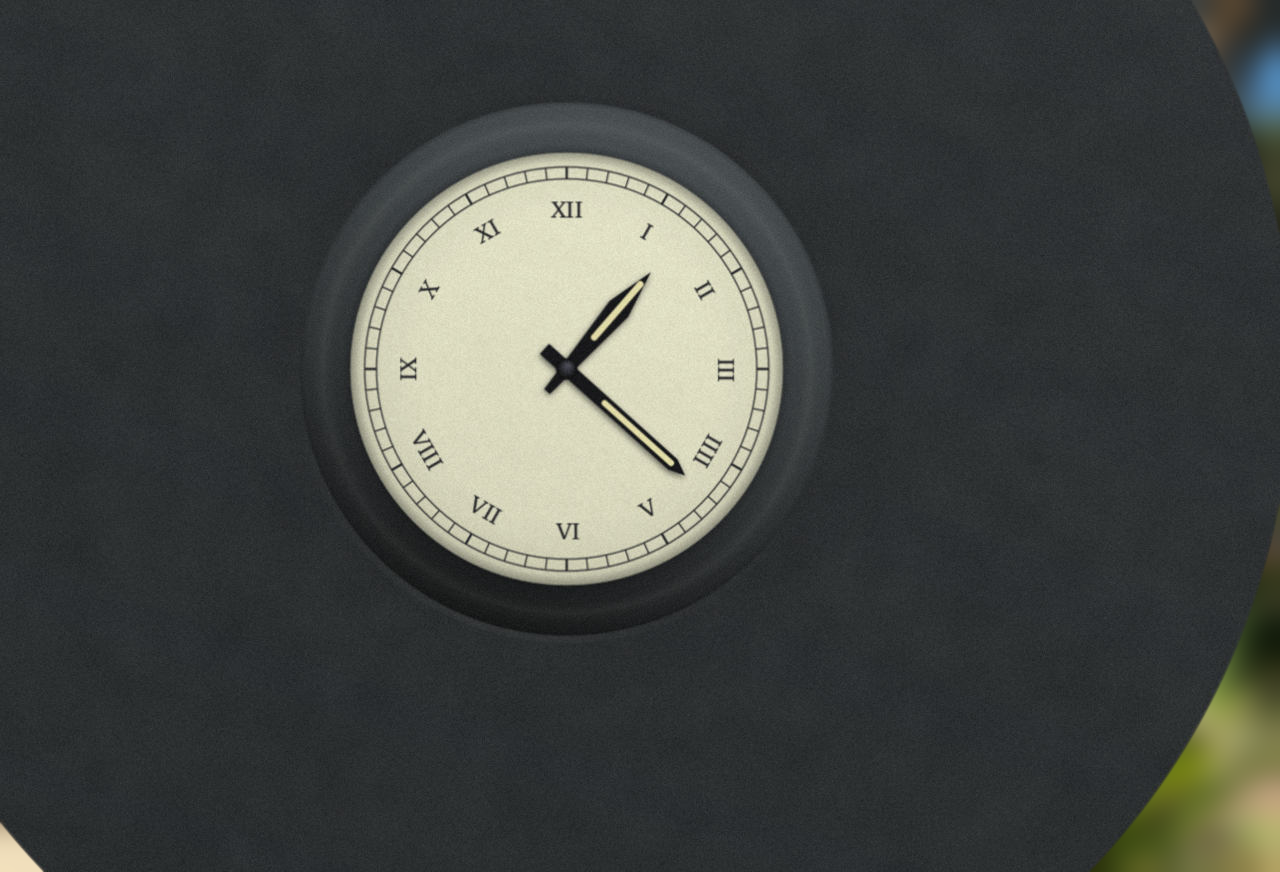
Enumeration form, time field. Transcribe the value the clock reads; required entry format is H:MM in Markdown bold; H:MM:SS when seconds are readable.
**1:22**
